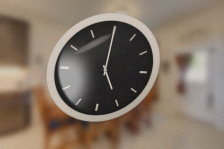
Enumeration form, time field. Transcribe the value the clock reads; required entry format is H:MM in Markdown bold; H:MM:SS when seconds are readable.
**5:00**
